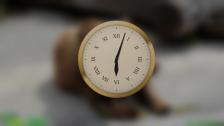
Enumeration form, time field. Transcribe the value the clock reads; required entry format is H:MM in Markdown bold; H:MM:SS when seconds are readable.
**6:03**
